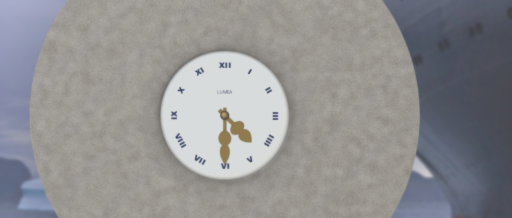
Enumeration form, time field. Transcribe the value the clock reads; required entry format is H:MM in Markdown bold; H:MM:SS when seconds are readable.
**4:30**
